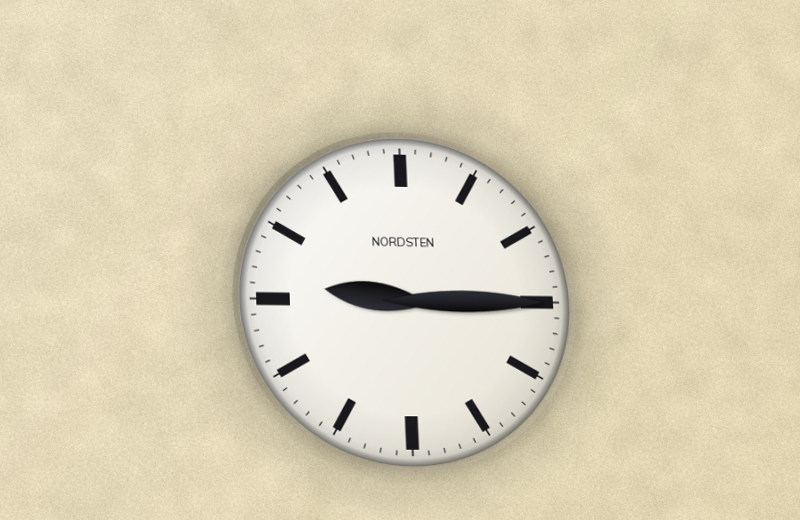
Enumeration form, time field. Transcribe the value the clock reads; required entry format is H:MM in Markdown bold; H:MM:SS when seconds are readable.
**9:15**
